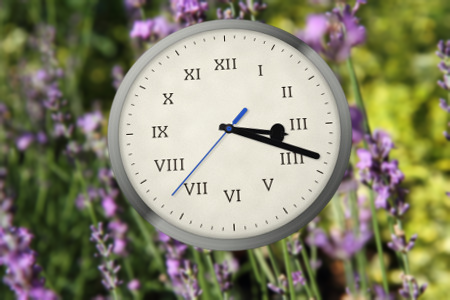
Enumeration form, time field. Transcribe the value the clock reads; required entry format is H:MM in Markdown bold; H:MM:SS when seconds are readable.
**3:18:37**
